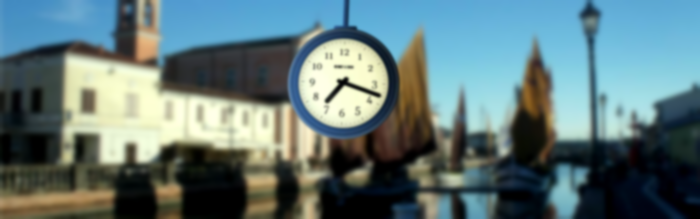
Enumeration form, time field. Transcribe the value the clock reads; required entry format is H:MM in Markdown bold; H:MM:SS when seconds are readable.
**7:18**
